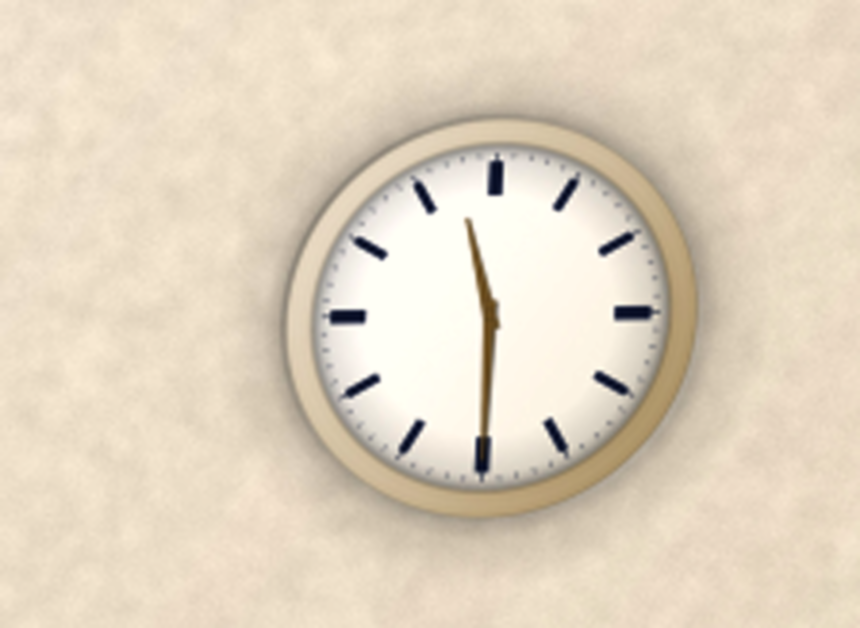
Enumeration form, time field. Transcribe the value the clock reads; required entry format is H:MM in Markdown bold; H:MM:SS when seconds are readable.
**11:30**
